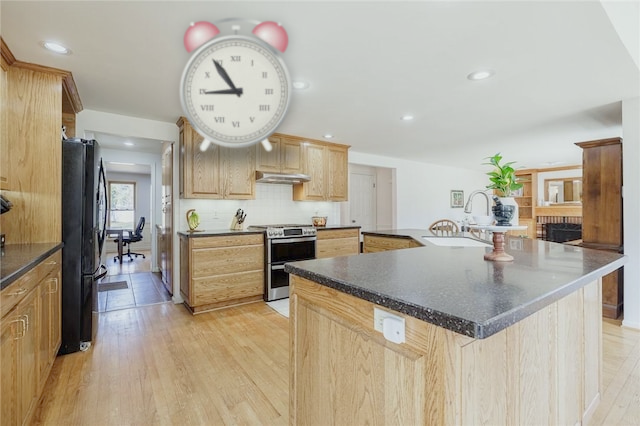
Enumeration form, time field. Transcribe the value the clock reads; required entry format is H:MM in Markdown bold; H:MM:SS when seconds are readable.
**8:54**
